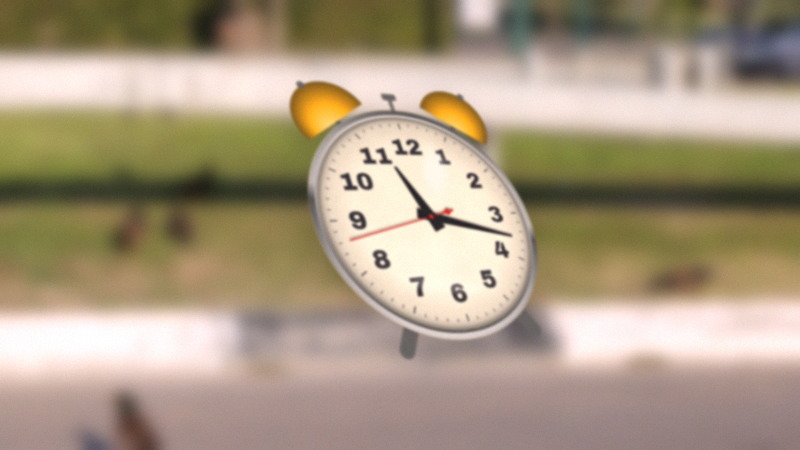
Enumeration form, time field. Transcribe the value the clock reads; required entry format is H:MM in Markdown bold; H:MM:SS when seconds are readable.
**11:17:43**
